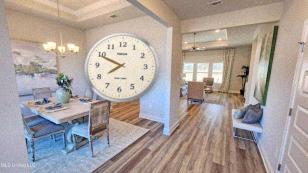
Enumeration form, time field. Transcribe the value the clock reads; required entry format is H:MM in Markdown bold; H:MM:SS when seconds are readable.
**7:49**
